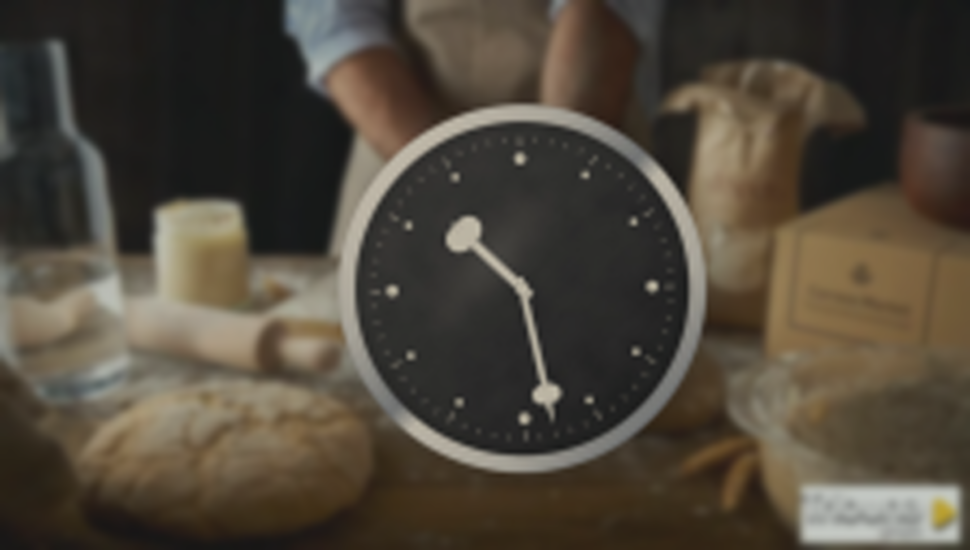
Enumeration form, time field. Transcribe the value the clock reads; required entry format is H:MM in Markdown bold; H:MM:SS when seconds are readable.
**10:28**
